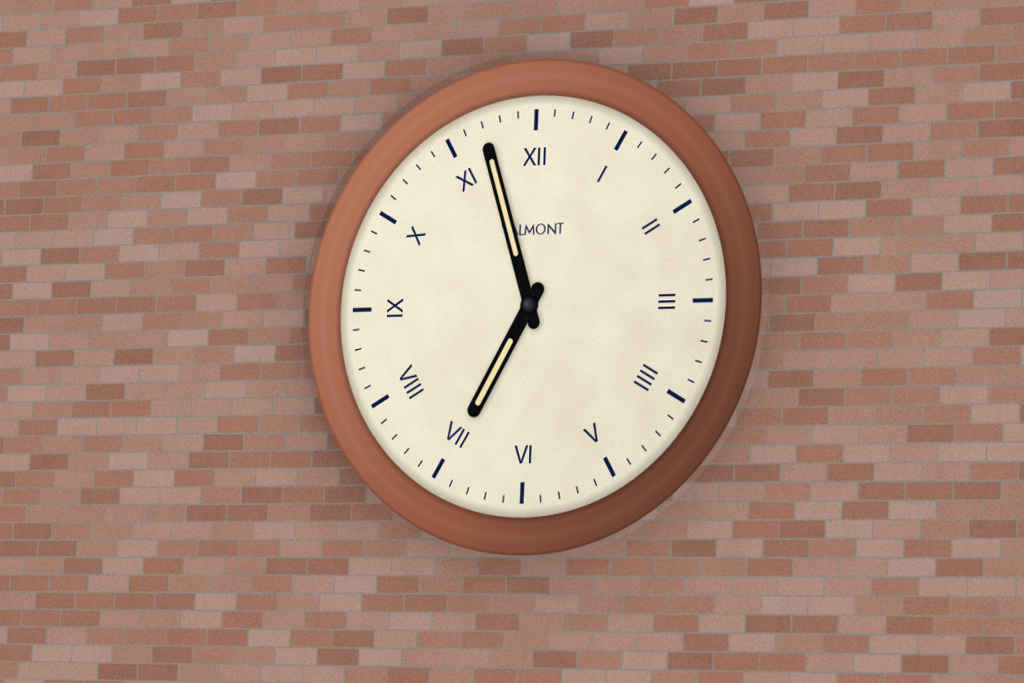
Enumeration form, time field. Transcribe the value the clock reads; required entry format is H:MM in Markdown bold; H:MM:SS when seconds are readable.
**6:57**
